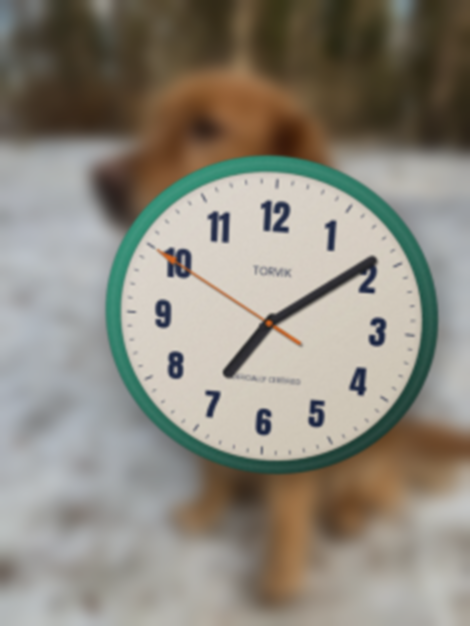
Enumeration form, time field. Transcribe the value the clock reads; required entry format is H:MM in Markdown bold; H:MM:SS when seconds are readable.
**7:08:50**
